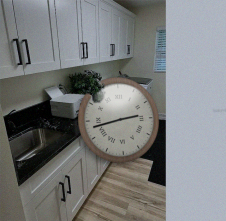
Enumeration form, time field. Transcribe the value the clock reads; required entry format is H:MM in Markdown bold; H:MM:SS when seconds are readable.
**2:43**
